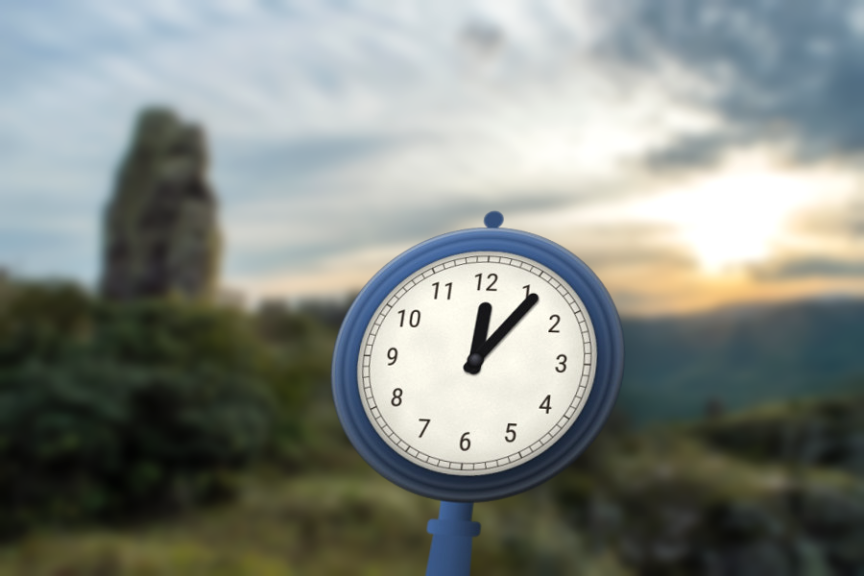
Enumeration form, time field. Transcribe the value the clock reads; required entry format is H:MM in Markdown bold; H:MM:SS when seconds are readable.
**12:06**
